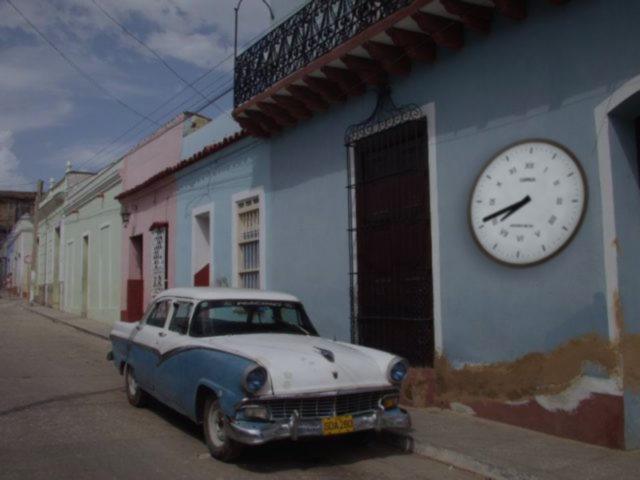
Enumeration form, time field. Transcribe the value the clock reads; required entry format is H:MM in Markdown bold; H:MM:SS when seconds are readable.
**7:41**
